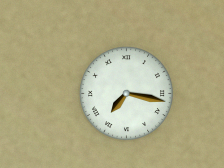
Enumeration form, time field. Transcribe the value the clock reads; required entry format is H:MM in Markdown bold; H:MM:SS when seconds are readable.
**7:17**
